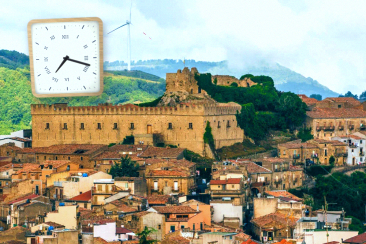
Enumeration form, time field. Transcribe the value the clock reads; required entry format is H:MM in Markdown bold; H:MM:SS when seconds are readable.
**7:18**
